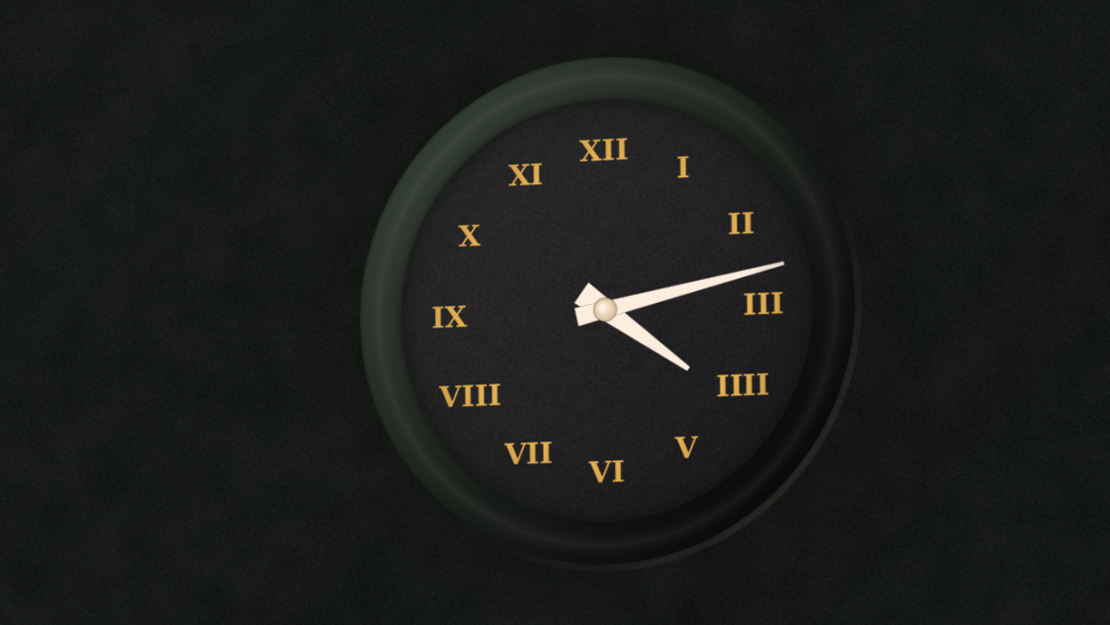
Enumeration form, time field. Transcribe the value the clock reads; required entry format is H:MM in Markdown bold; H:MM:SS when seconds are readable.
**4:13**
